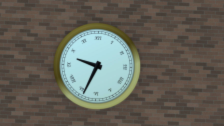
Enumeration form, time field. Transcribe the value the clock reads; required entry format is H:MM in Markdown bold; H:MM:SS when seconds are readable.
**9:34**
